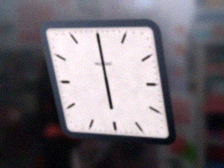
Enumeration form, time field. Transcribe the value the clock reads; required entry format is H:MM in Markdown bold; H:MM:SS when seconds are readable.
**6:00**
